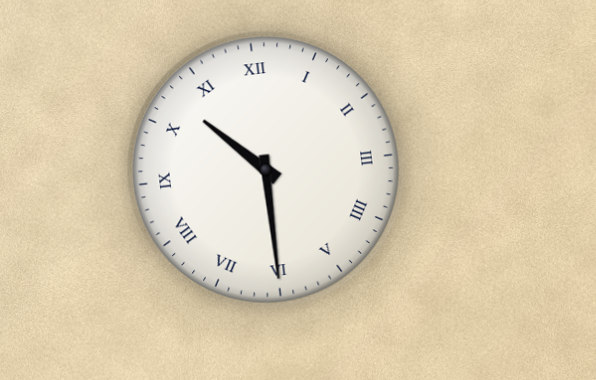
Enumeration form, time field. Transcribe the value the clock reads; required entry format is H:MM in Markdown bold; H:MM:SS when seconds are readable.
**10:30**
